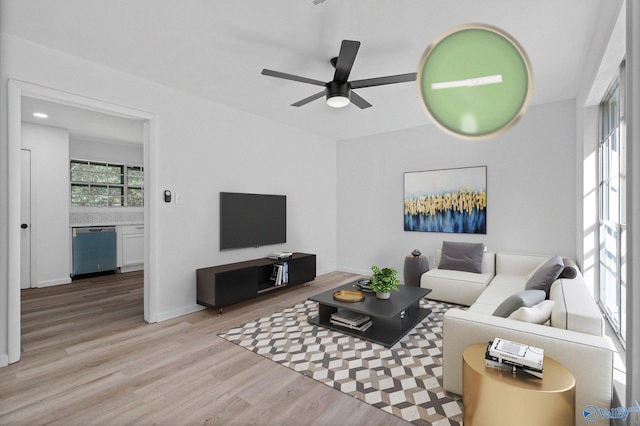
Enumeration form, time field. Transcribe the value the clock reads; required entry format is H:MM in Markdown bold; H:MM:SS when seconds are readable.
**2:44**
